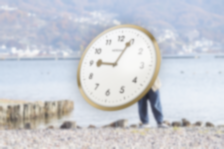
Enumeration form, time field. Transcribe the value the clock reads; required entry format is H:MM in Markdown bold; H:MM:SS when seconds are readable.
**9:04**
